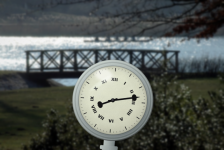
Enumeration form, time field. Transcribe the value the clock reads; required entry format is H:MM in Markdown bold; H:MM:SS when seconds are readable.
**8:13**
